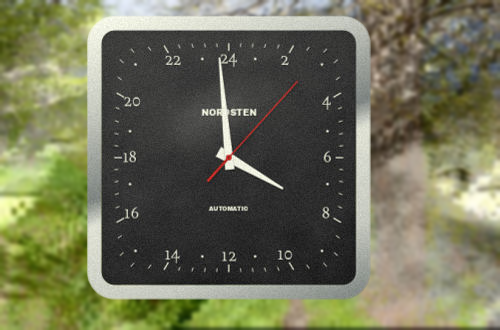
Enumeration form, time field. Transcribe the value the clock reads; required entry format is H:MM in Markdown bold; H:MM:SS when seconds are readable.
**7:59:07**
